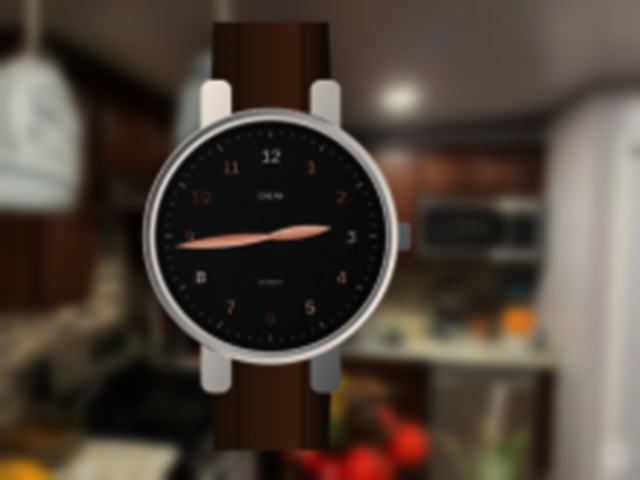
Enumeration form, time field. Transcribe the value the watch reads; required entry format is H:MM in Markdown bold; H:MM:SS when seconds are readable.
**2:44**
